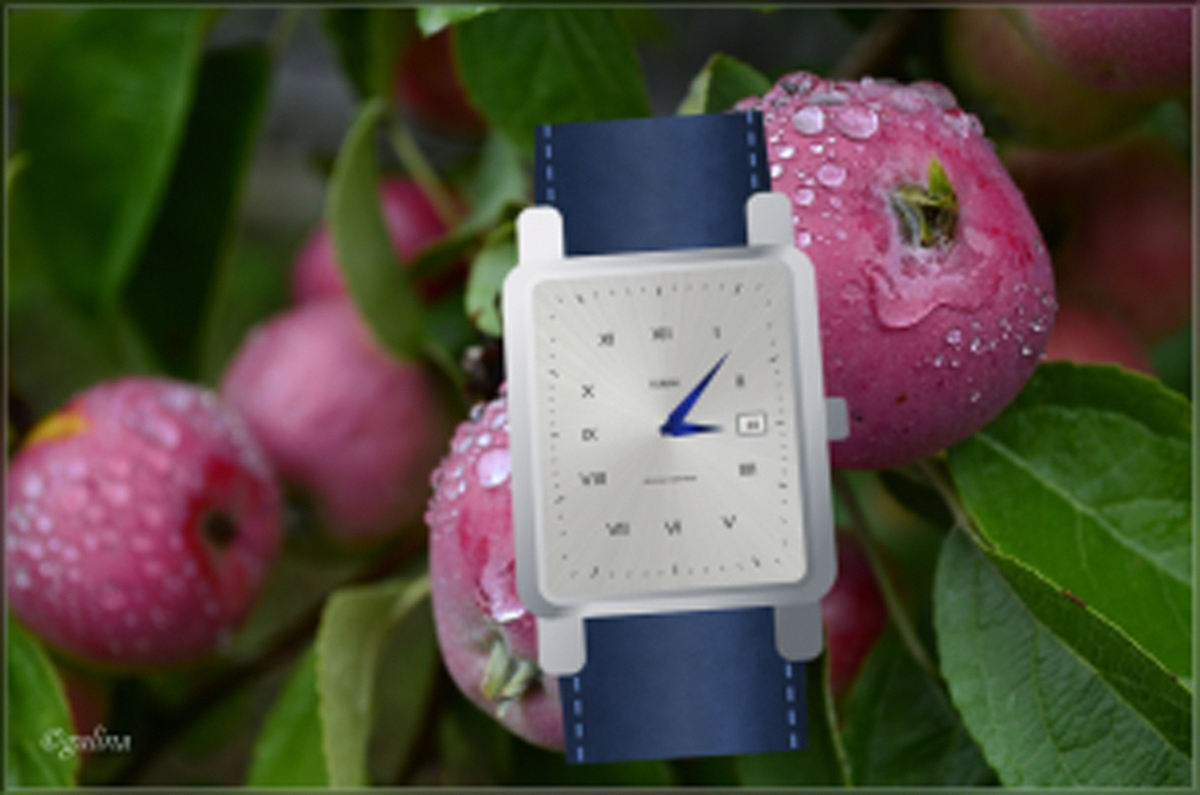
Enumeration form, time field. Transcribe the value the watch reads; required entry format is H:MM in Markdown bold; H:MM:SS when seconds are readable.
**3:07**
